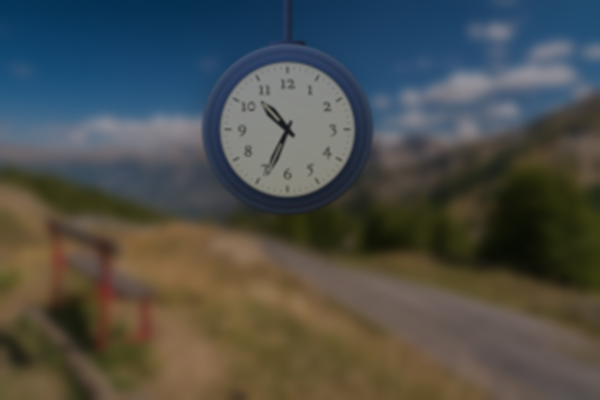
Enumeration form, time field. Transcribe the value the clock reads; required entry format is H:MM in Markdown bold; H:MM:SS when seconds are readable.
**10:34**
